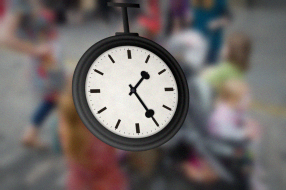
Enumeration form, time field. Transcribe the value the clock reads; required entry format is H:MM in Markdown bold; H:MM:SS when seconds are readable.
**1:25**
